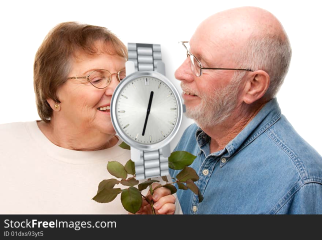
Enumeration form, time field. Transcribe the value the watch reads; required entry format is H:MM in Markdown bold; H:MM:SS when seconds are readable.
**12:33**
